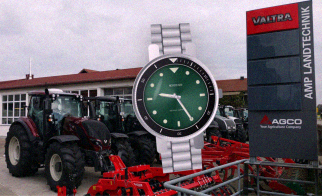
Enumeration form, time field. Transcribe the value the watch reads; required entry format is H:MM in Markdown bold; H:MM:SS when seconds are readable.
**9:25**
